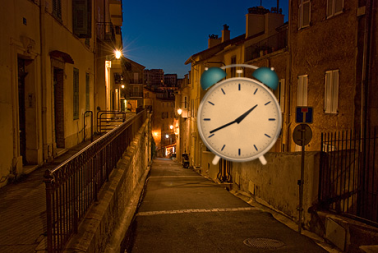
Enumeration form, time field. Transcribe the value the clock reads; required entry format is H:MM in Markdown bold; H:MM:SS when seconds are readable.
**1:41**
